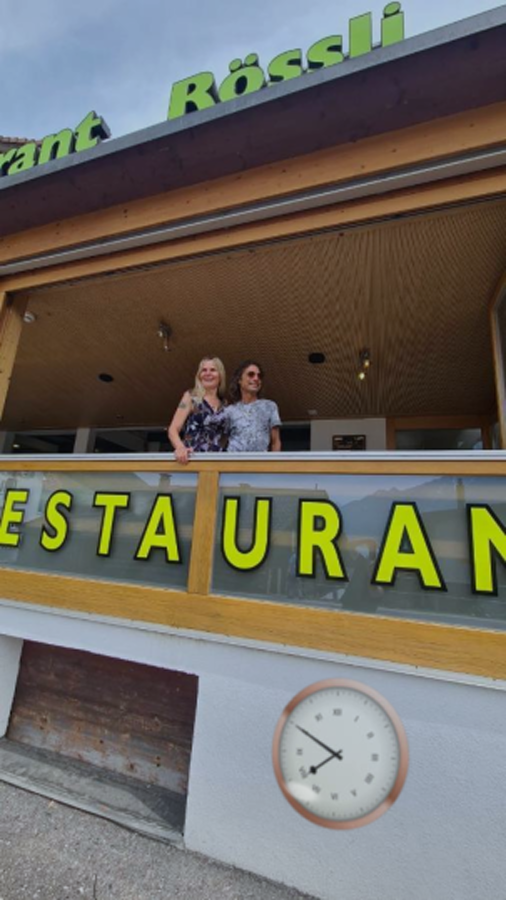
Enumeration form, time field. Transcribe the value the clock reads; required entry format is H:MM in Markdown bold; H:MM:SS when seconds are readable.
**7:50**
